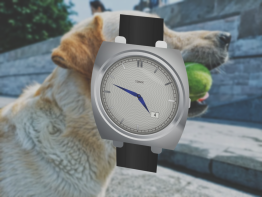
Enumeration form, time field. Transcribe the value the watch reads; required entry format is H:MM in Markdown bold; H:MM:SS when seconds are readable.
**4:48**
